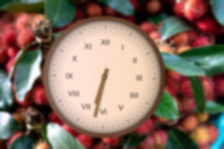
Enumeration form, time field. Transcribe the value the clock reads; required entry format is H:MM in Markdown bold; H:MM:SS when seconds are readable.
**6:32**
